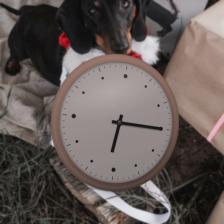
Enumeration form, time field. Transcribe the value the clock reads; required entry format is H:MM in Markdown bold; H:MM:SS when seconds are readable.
**6:15**
